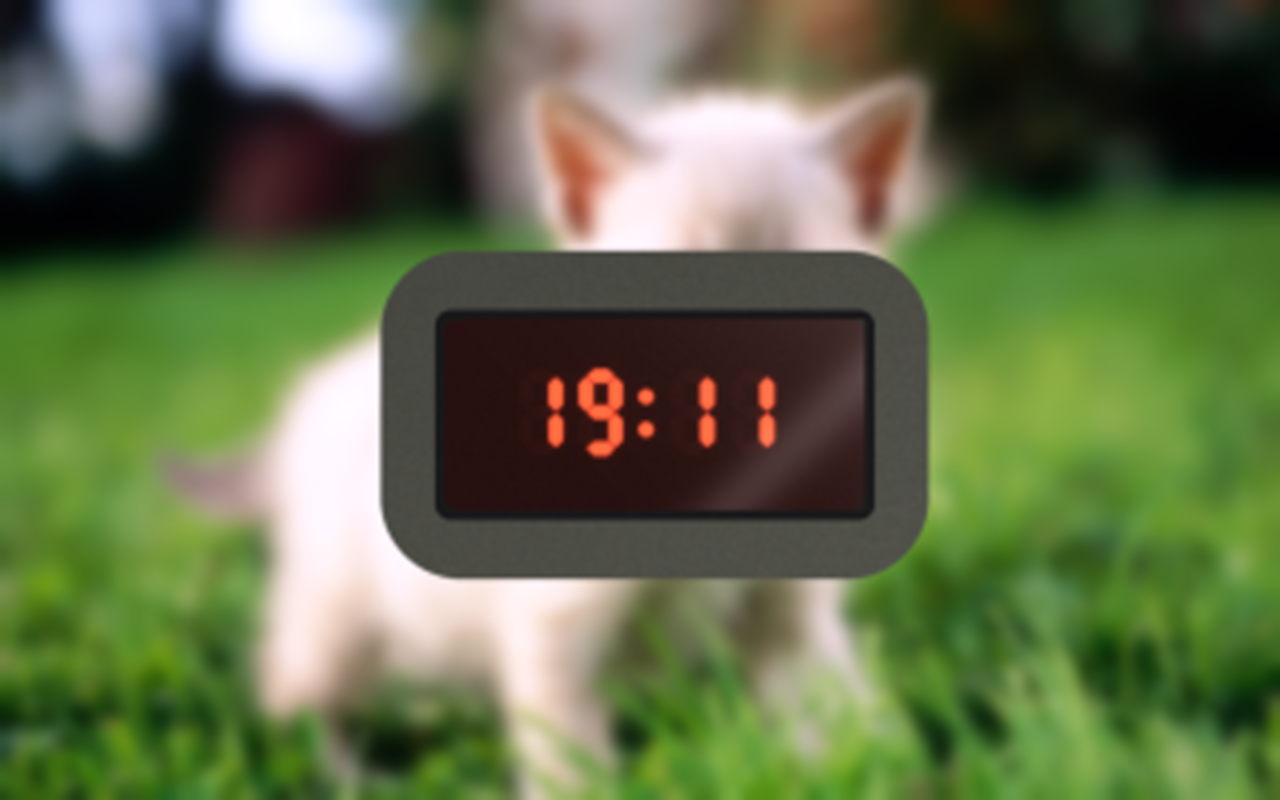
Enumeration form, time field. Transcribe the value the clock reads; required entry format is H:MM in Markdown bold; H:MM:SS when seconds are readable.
**19:11**
